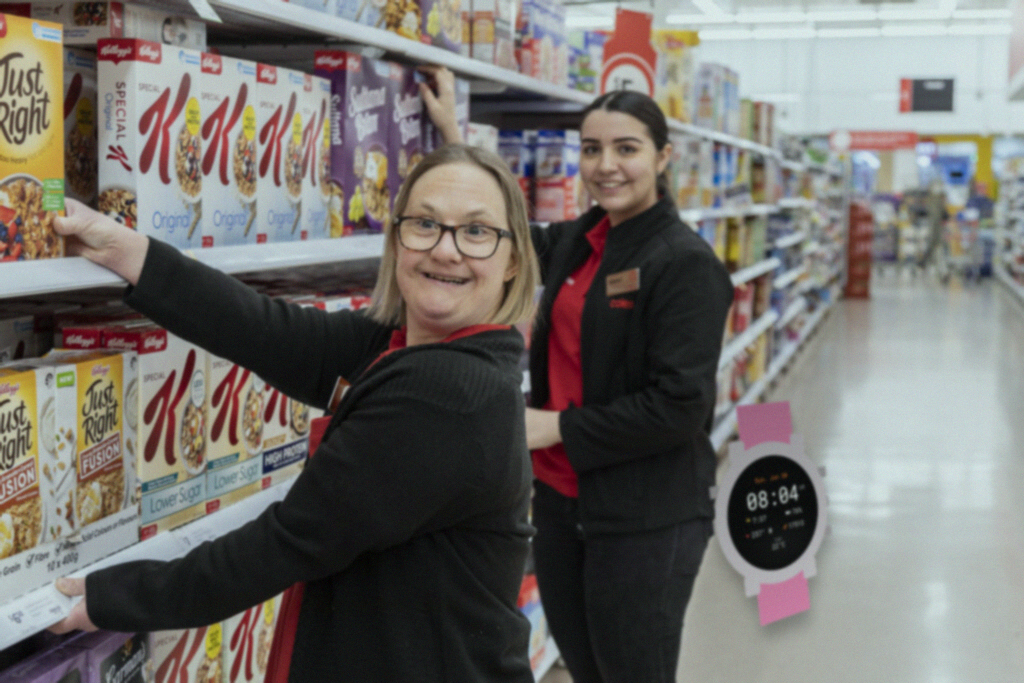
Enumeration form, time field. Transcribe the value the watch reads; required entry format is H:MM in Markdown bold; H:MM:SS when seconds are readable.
**8:04**
